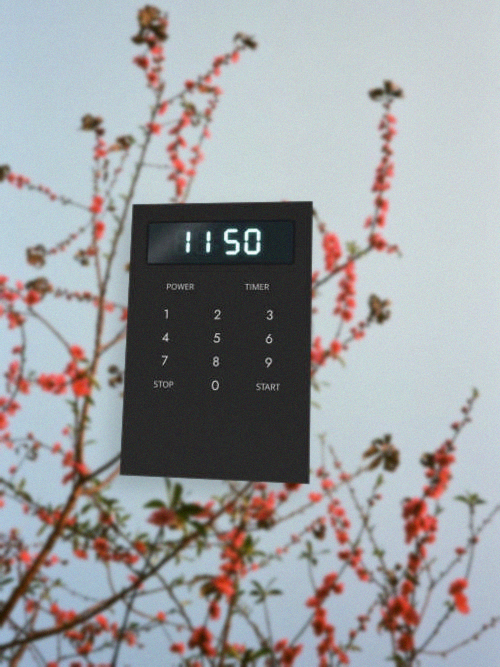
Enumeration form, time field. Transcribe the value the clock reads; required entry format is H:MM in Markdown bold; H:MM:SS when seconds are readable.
**11:50**
